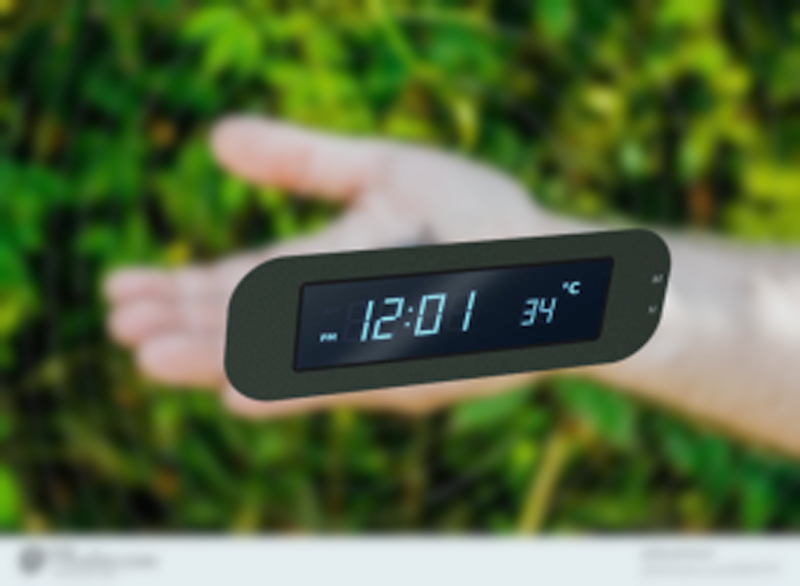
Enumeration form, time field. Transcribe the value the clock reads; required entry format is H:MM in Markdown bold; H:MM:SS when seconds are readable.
**12:01**
